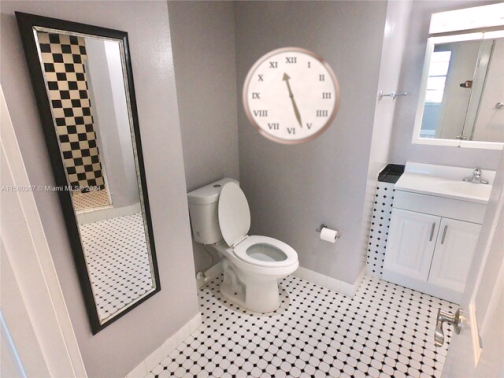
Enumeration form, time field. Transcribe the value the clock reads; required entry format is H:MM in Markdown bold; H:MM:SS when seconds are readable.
**11:27**
